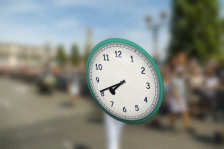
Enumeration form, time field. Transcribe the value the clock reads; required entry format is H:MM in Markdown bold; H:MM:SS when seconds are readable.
**7:41**
